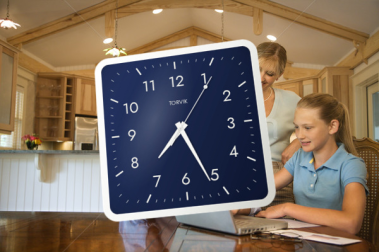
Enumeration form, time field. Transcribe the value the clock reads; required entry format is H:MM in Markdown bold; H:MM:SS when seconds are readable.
**7:26:06**
